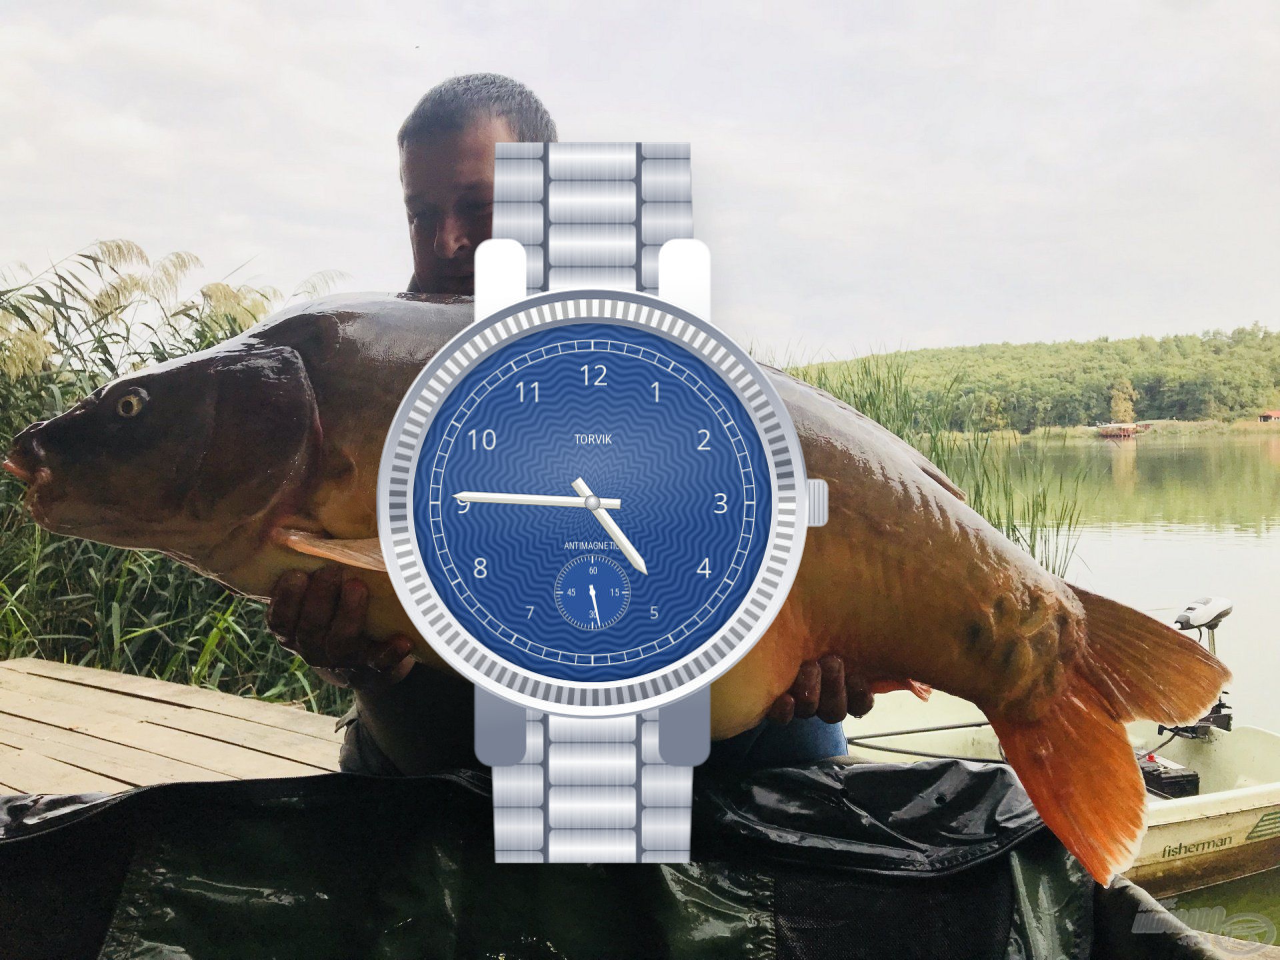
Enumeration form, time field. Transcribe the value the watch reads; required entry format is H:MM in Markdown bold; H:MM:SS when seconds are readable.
**4:45:28**
